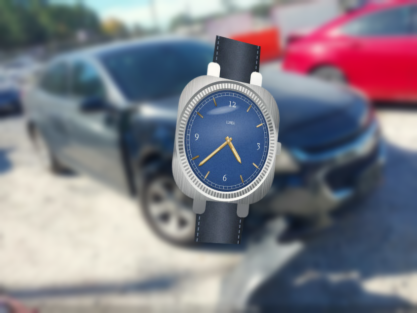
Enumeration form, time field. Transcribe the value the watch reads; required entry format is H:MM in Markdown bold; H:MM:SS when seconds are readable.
**4:38**
